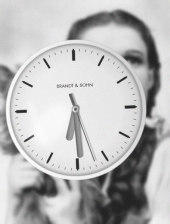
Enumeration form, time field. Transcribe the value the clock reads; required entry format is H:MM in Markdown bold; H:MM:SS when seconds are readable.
**6:29:27**
